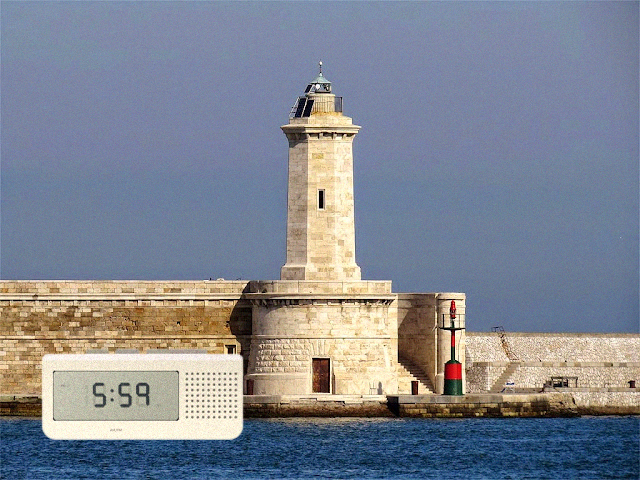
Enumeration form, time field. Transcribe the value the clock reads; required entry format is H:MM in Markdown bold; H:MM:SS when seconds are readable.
**5:59**
